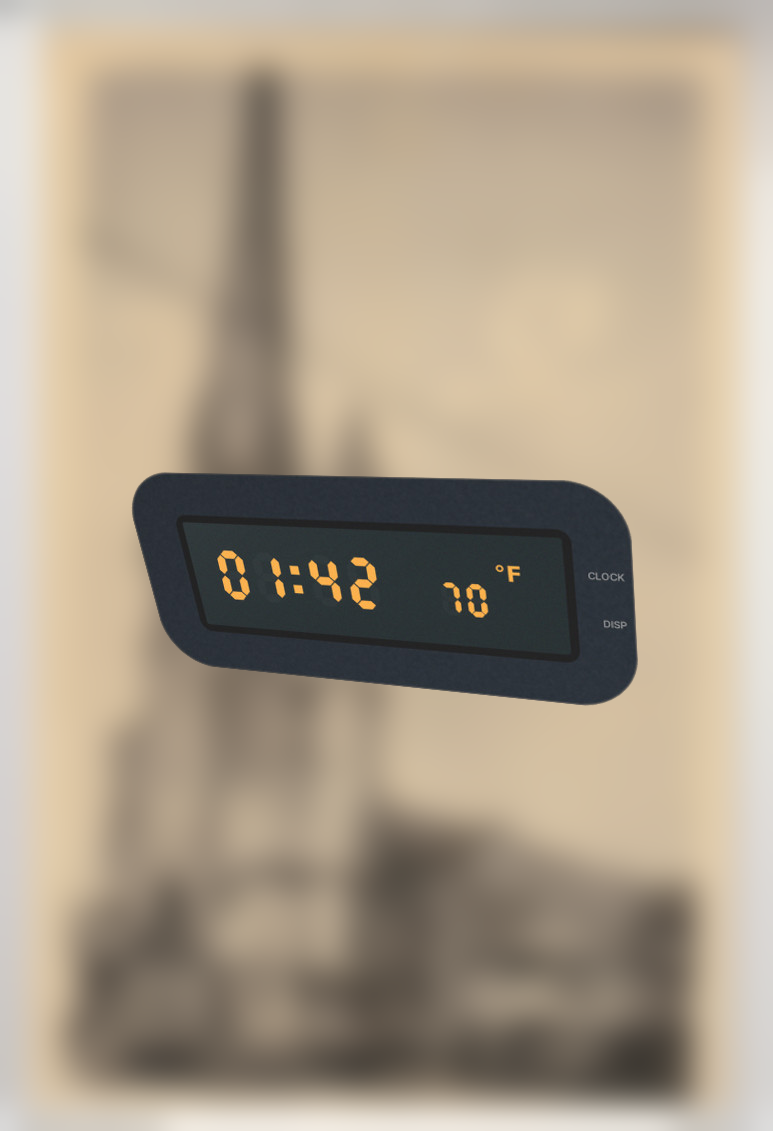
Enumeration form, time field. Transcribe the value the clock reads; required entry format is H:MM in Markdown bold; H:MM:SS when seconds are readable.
**1:42**
